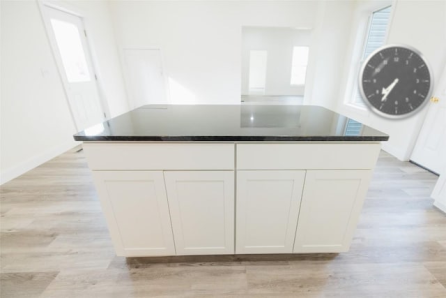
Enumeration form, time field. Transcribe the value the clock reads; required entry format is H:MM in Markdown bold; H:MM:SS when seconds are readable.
**7:36**
